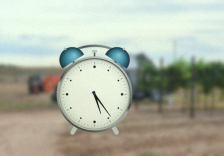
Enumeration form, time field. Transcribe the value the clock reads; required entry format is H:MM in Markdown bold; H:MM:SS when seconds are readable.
**5:24**
